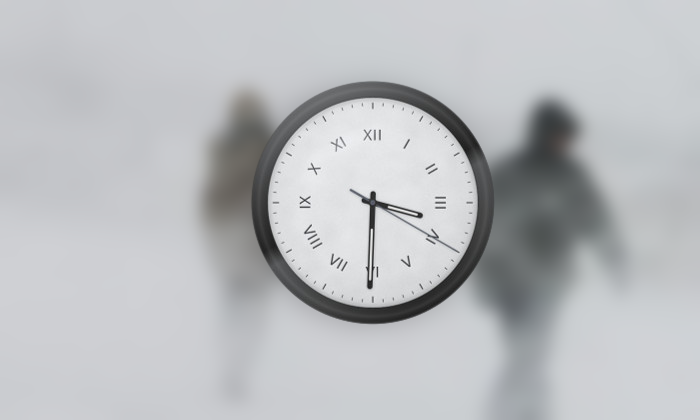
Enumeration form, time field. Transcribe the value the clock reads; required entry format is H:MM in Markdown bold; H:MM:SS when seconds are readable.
**3:30:20**
